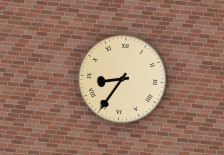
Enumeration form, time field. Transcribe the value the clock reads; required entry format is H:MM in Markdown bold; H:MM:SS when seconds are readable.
**8:35**
